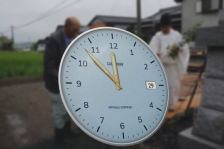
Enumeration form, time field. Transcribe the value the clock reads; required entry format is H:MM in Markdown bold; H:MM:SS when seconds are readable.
**11:53**
